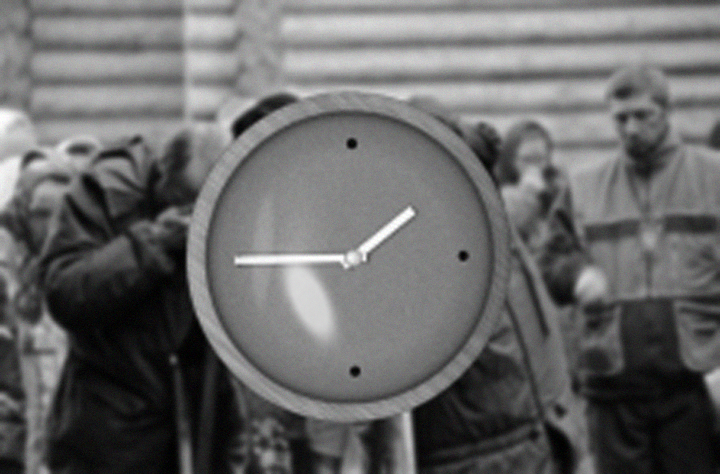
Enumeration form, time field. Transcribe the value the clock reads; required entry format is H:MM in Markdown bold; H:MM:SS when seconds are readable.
**1:45**
